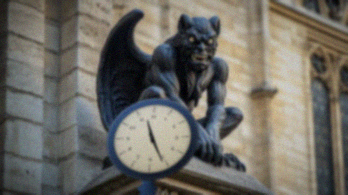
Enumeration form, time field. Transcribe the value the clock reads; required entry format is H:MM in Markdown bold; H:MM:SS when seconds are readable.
**11:26**
